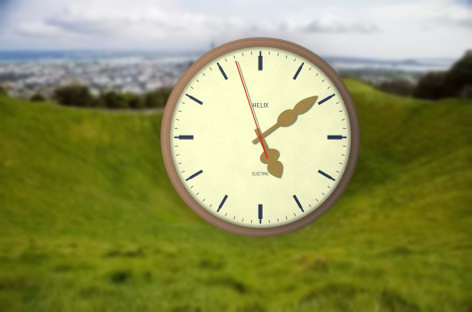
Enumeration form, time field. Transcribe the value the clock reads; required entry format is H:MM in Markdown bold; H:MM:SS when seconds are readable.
**5:08:57**
